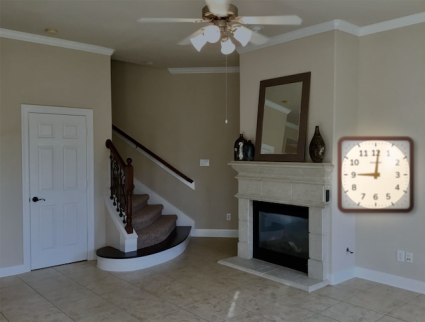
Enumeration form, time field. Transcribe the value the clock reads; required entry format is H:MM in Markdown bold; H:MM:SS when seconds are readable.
**9:01**
